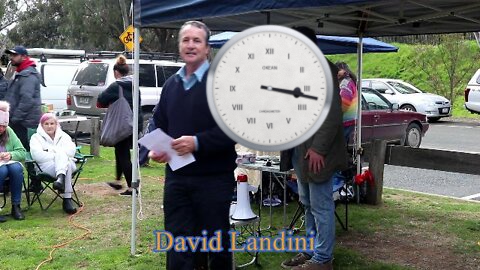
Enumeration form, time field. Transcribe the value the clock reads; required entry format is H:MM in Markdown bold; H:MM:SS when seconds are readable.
**3:17**
